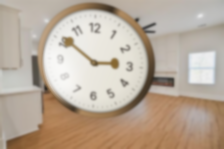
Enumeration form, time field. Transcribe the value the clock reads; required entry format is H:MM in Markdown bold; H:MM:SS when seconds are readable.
**2:51**
